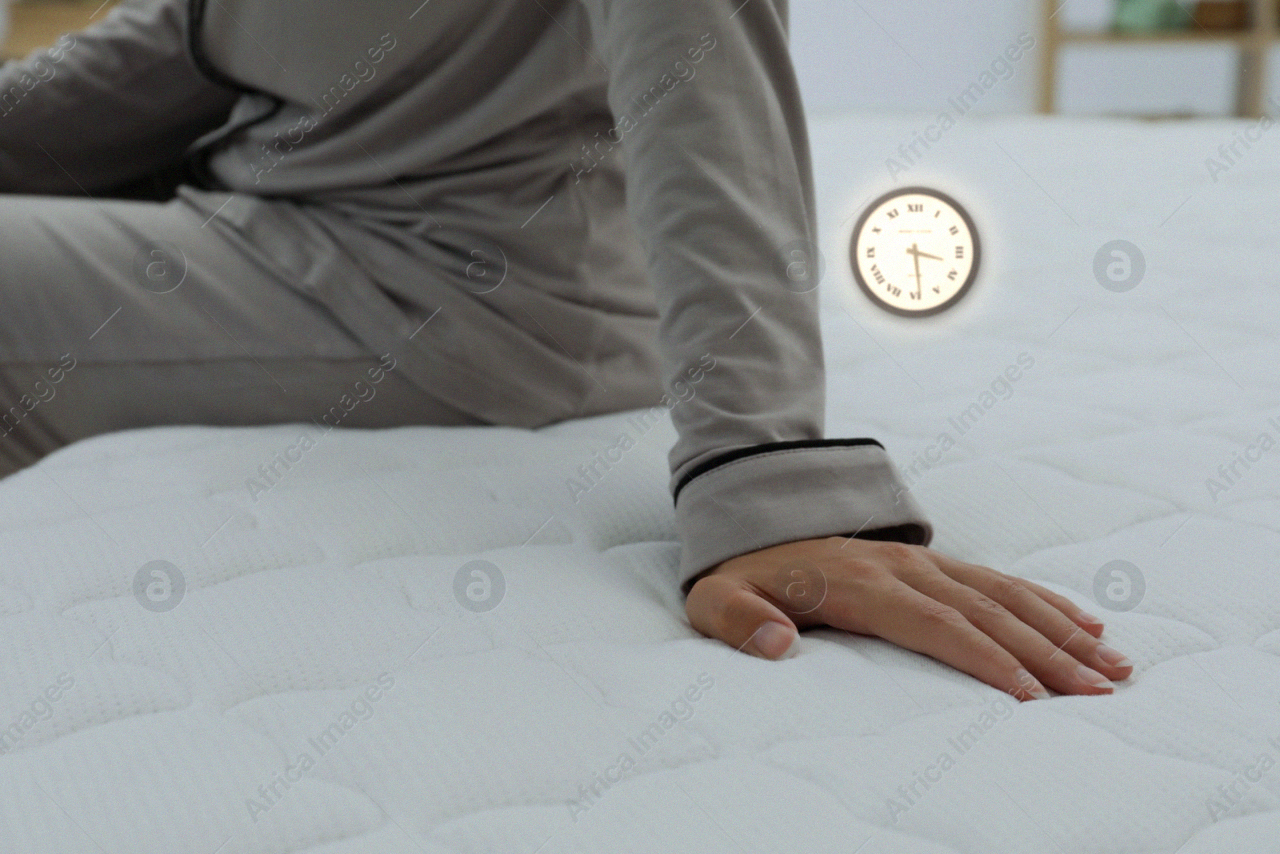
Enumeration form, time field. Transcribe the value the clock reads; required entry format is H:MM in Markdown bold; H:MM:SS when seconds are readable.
**3:29**
